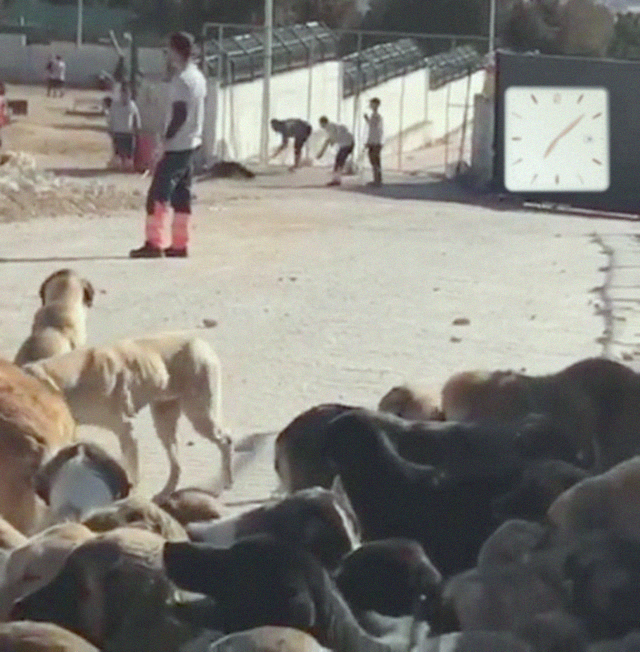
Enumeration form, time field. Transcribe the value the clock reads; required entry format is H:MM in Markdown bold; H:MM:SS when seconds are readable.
**7:08**
